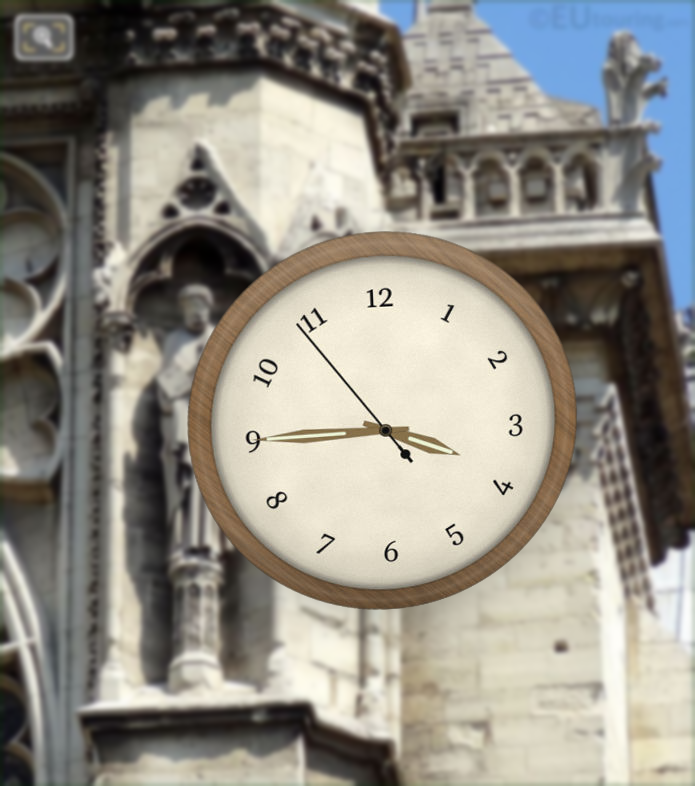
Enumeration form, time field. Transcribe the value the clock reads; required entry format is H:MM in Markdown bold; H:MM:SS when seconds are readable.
**3:44:54**
